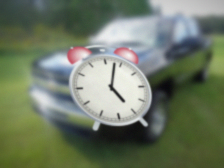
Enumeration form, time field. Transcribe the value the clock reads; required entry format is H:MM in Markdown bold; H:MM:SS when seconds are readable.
**5:03**
